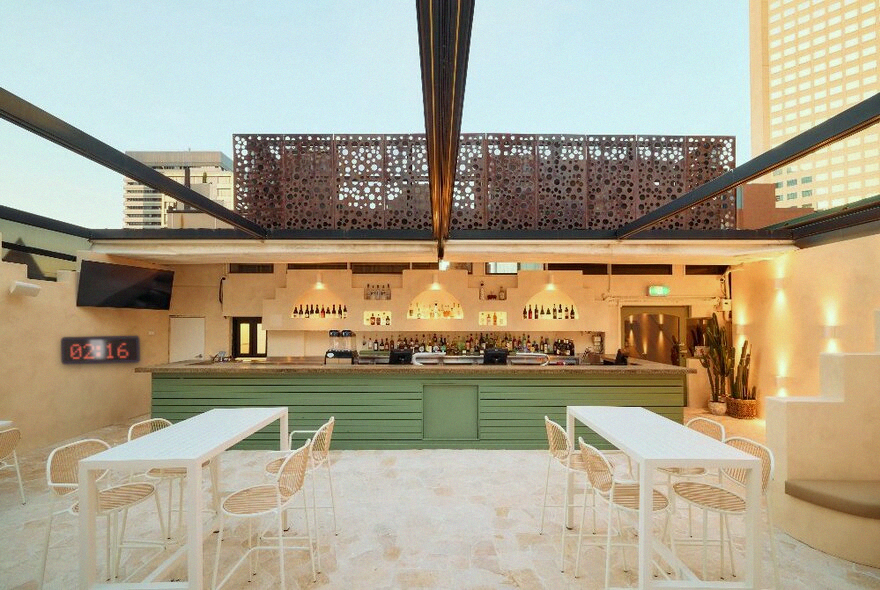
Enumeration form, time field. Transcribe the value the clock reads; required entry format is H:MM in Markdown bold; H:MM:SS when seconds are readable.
**2:16**
